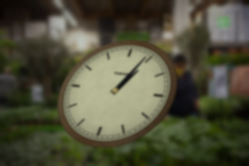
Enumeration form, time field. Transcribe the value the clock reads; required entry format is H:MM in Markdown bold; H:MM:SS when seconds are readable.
**1:04**
